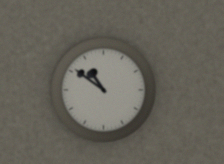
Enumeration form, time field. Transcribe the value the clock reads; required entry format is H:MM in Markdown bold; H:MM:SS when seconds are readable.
**10:51**
